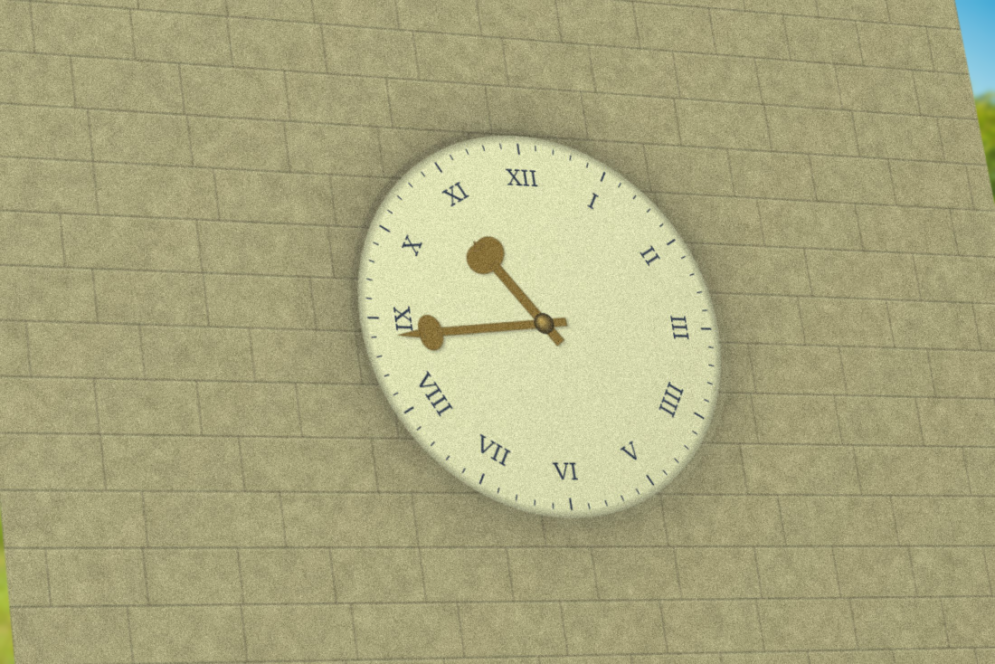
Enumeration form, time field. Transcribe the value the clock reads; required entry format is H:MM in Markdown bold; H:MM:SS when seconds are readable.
**10:44**
